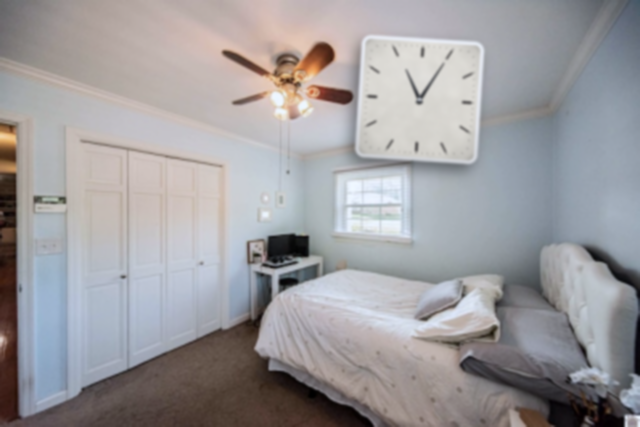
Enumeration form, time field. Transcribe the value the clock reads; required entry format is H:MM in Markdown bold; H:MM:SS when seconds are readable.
**11:05**
